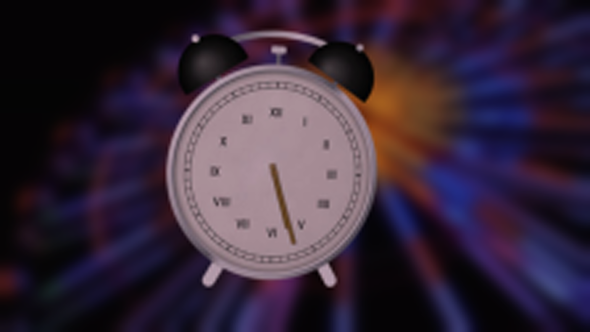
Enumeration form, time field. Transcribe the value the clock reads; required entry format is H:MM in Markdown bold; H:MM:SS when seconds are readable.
**5:27**
